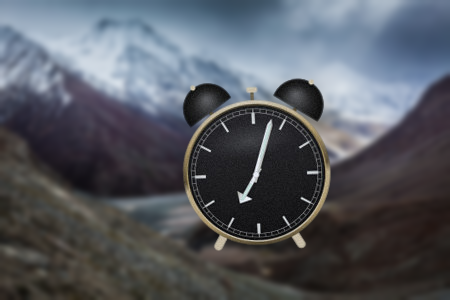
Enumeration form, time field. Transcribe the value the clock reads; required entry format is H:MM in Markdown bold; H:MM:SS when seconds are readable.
**7:03**
